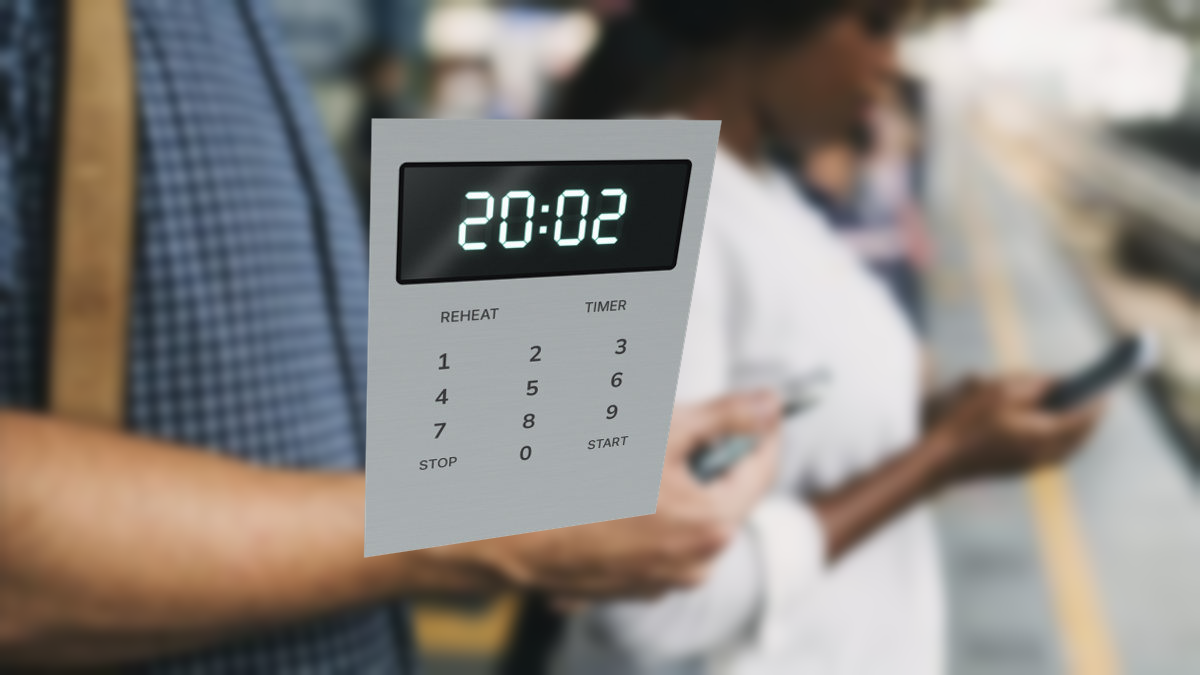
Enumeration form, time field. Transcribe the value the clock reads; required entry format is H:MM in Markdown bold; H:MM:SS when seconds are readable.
**20:02**
